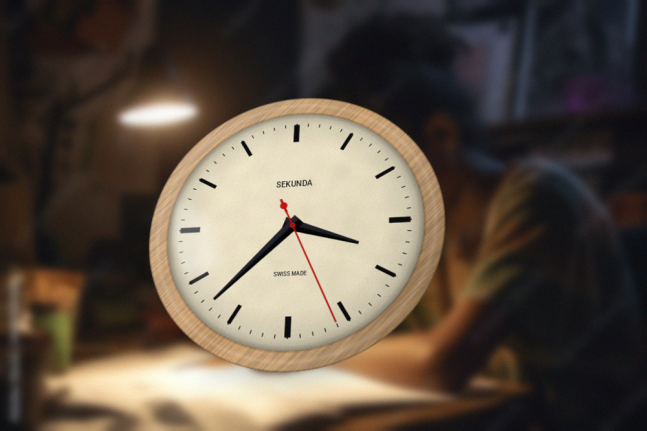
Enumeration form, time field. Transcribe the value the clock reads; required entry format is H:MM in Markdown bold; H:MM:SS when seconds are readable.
**3:37:26**
